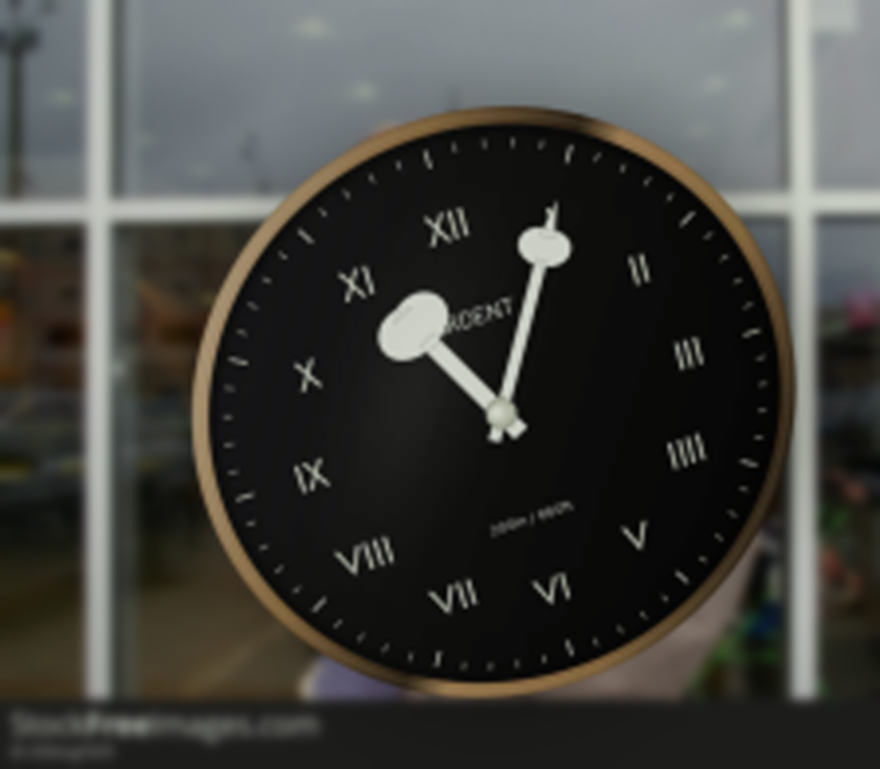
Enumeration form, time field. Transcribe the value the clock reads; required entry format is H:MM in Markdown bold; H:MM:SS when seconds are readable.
**11:05**
